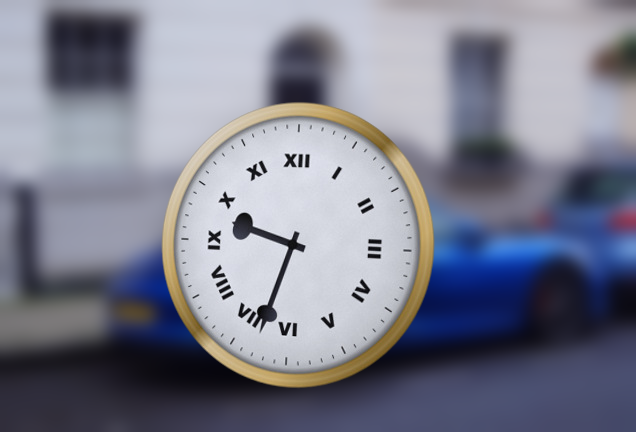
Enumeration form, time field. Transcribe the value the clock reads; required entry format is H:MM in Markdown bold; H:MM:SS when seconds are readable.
**9:33**
